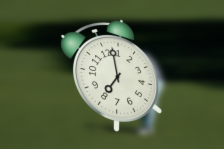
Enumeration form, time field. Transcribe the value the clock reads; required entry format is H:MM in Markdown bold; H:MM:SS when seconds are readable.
**8:03**
